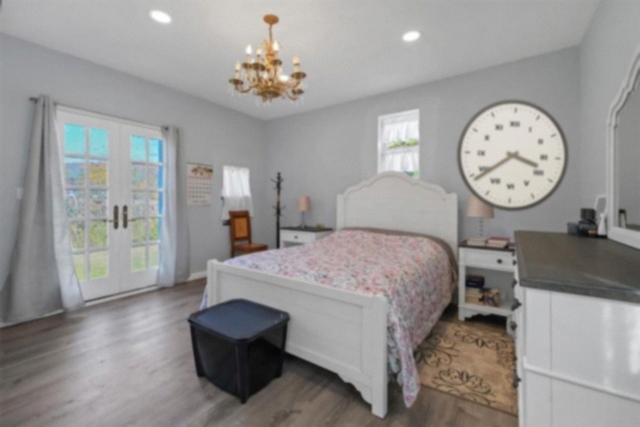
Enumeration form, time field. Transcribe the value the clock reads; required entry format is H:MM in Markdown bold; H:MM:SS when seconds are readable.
**3:39**
